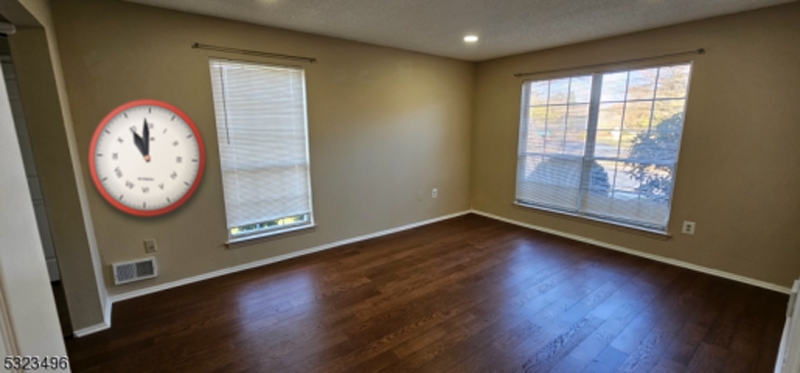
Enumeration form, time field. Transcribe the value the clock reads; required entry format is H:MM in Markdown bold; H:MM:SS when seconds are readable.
**10:59**
